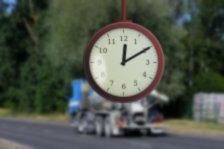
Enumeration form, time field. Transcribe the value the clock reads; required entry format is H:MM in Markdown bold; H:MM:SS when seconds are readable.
**12:10**
